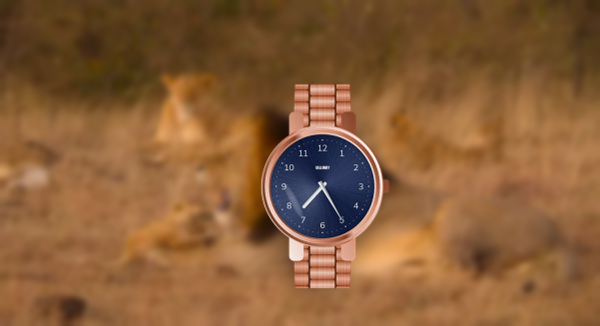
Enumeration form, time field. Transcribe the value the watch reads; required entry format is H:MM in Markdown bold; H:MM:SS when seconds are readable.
**7:25**
